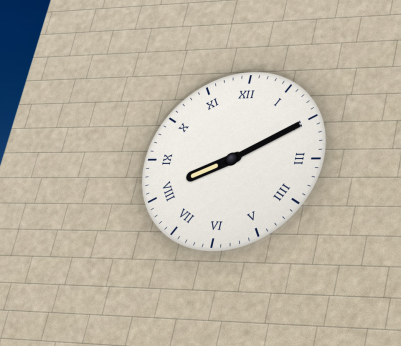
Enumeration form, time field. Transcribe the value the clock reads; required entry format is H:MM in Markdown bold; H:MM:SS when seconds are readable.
**8:10**
